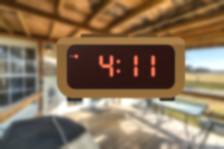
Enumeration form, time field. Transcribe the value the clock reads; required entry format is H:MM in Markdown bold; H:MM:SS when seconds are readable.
**4:11**
